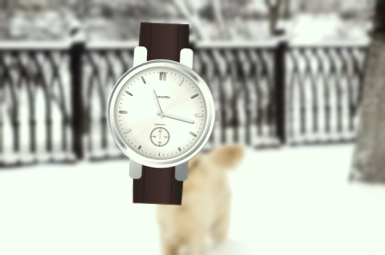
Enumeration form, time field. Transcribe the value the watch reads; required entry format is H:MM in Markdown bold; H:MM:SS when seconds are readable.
**11:17**
